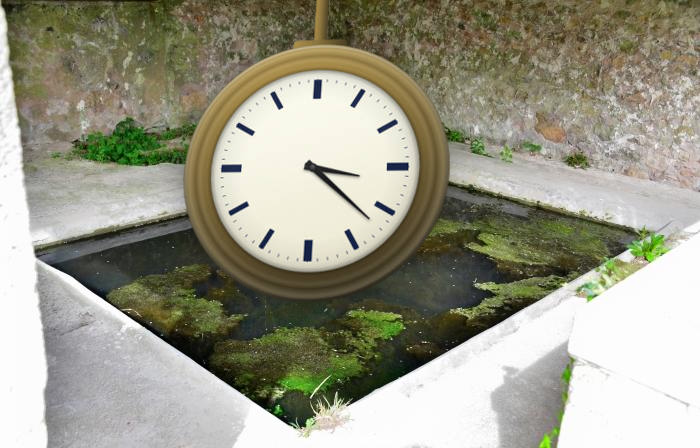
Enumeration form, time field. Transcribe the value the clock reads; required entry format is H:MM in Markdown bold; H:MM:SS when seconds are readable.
**3:22**
